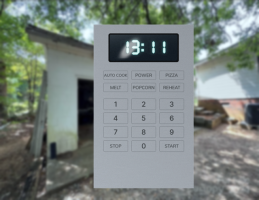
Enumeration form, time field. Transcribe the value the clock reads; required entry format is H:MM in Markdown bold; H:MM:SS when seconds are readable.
**13:11**
